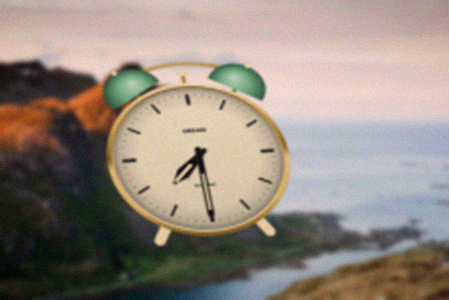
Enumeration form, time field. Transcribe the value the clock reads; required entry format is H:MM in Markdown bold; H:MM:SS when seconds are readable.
**7:30**
